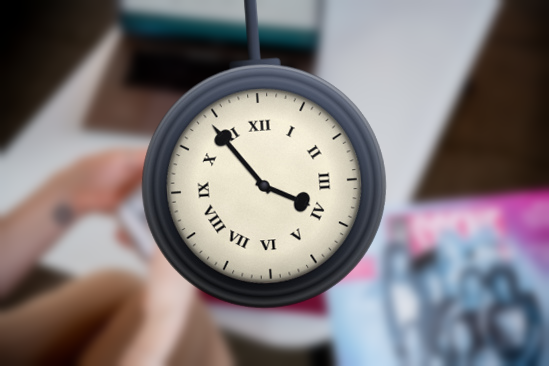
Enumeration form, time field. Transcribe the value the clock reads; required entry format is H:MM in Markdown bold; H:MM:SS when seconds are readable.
**3:54**
